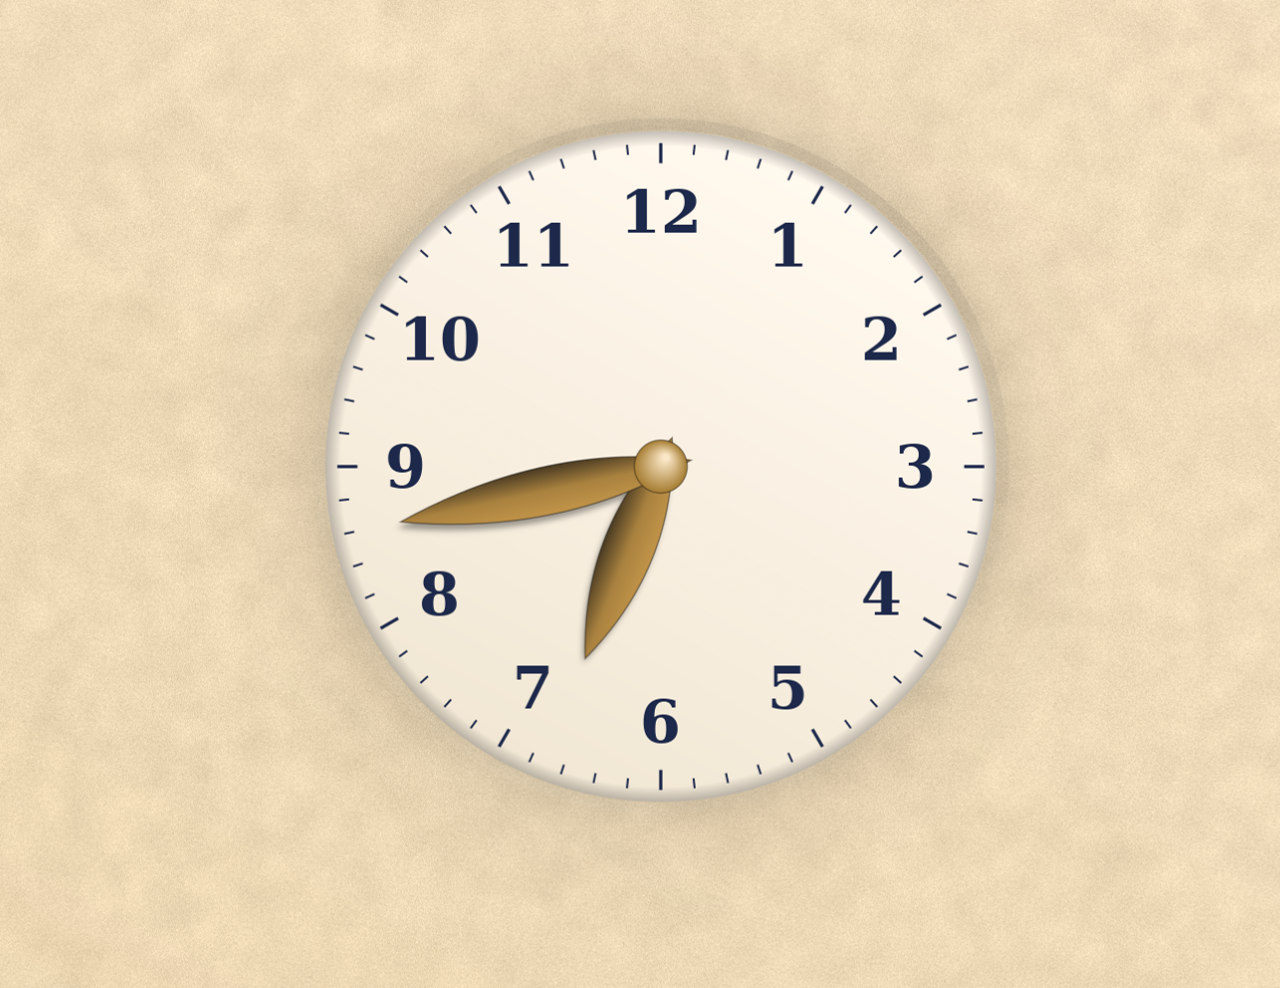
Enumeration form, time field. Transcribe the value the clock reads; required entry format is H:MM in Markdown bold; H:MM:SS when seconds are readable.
**6:43**
